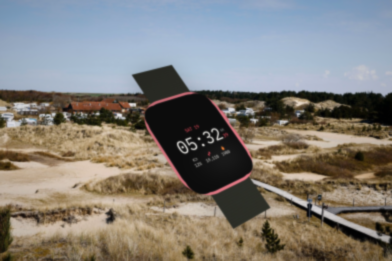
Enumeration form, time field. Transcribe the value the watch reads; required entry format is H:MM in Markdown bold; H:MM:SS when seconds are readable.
**5:32**
